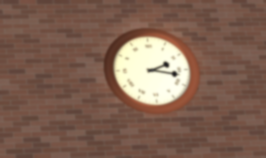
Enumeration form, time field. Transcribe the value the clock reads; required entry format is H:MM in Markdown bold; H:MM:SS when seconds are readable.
**2:17**
